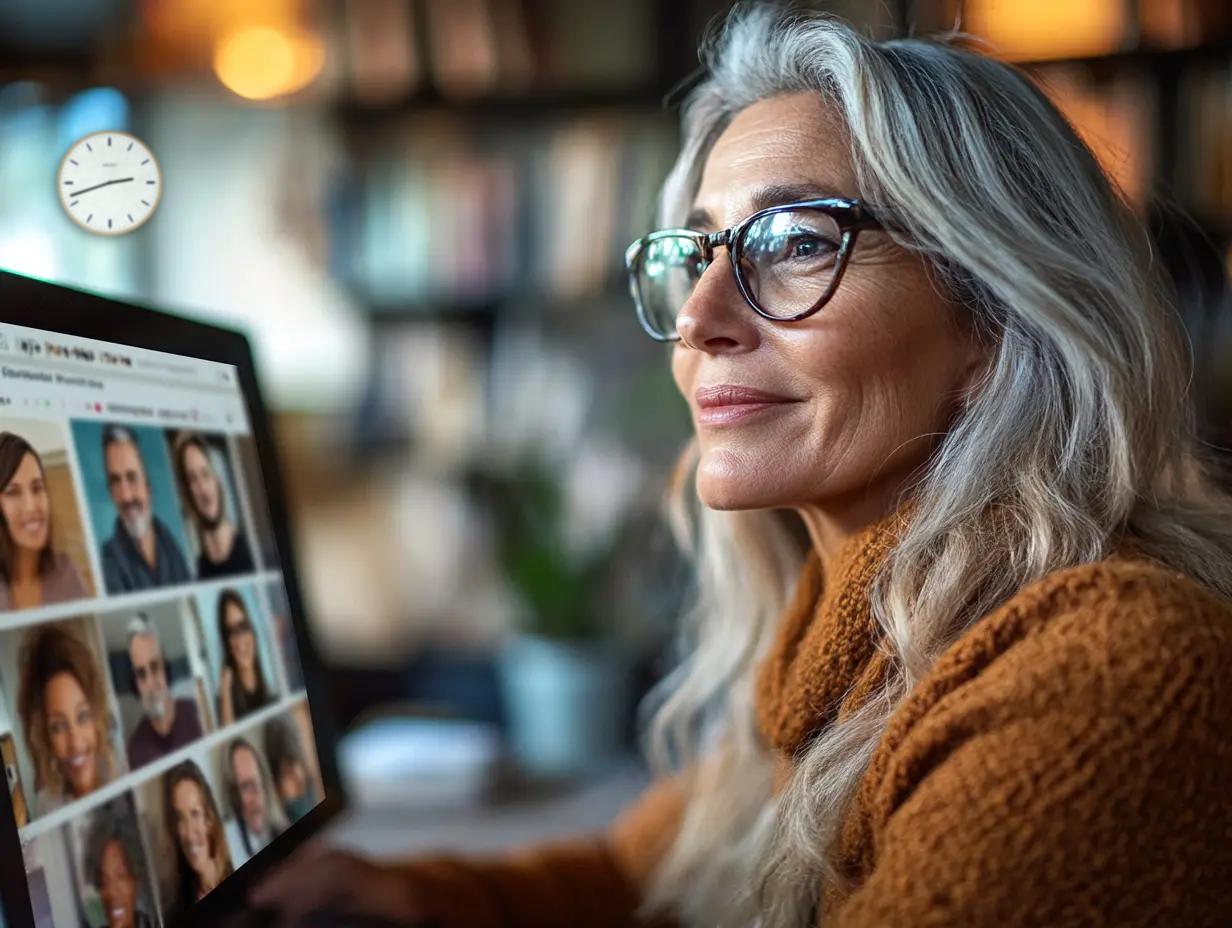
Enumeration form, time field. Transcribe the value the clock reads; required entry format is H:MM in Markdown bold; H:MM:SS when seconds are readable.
**2:42**
